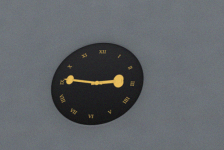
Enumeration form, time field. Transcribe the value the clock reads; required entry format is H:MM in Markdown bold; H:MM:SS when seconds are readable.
**2:46**
